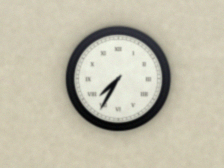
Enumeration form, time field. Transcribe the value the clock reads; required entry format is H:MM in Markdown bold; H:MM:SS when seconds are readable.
**7:35**
